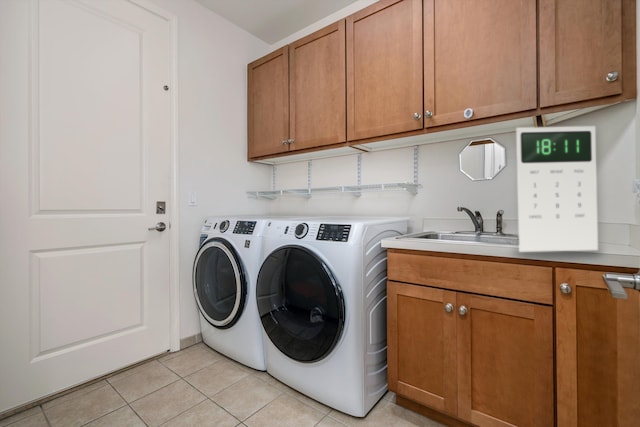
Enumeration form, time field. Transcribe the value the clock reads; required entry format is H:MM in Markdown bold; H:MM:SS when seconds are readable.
**18:11**
